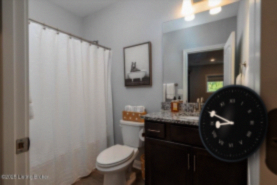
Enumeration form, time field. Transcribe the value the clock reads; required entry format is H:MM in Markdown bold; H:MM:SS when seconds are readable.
**8:49**
